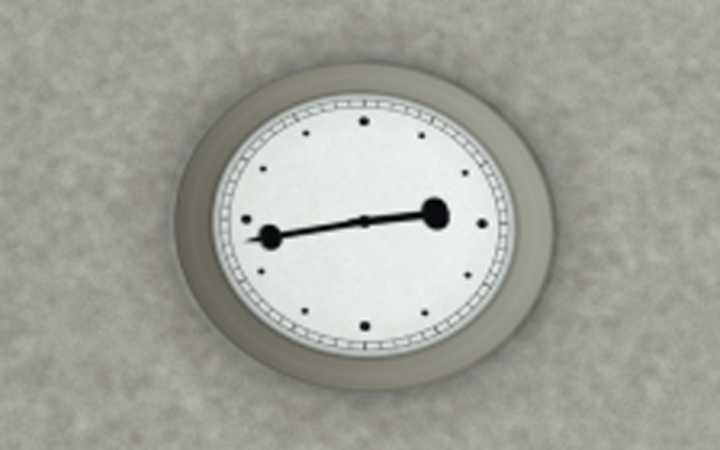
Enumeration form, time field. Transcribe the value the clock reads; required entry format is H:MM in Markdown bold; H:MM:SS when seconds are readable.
**2:43**
